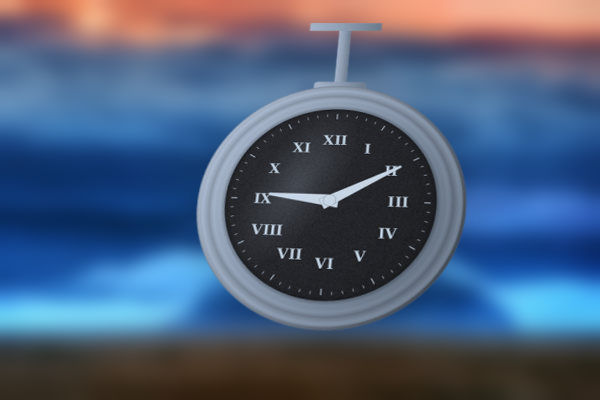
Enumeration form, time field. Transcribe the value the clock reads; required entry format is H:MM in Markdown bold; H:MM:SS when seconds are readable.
**9:10**
